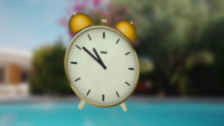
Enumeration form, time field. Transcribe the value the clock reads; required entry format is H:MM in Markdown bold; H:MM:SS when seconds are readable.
**10:51**
